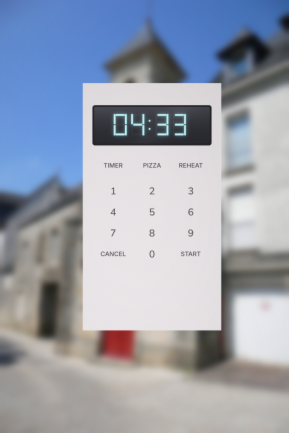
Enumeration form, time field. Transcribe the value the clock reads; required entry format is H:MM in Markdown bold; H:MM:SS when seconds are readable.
**4:33**
